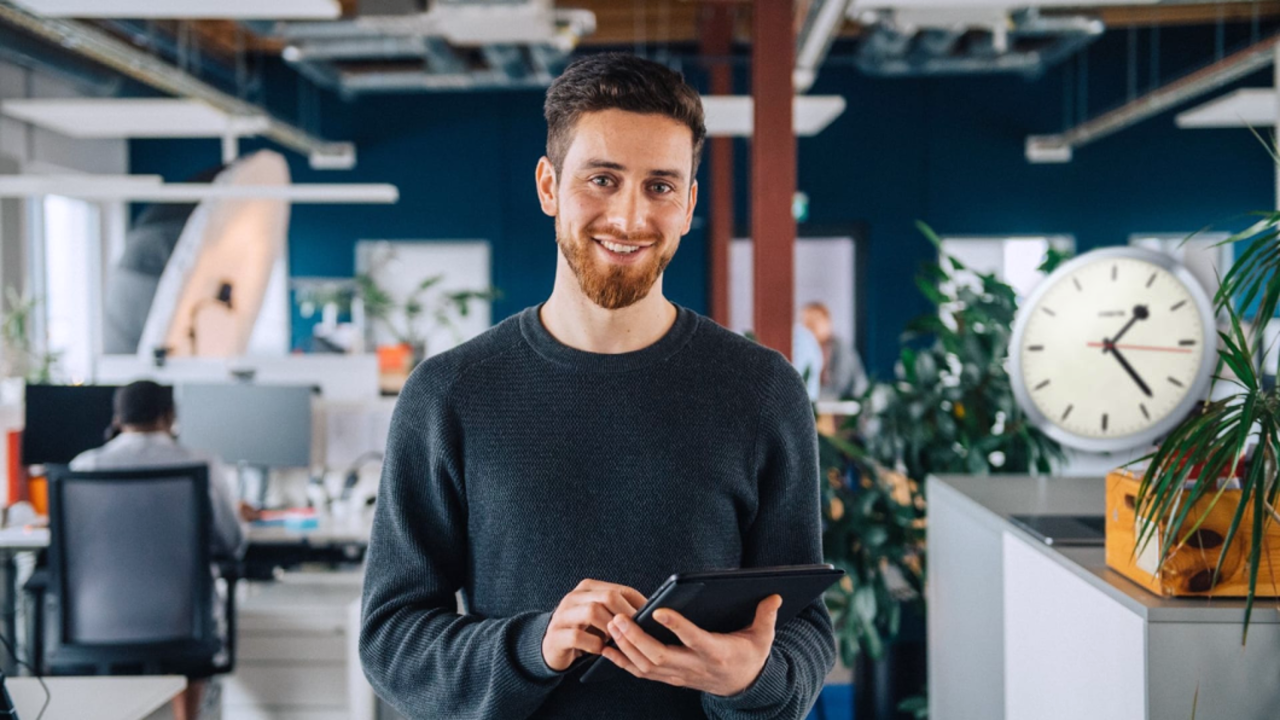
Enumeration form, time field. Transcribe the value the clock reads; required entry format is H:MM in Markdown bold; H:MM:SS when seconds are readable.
**1:23:16**
